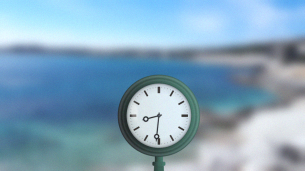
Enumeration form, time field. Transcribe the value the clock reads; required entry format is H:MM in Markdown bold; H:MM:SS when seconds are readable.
**8:31**
